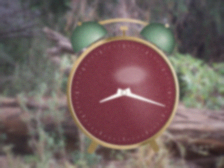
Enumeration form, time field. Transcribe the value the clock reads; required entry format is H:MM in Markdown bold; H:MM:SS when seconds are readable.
**8:18**
